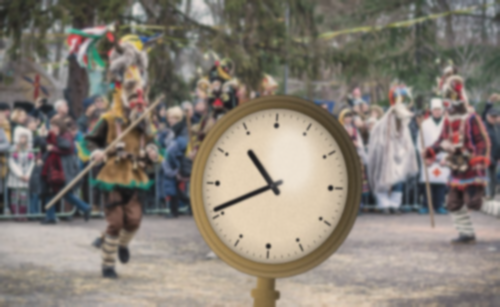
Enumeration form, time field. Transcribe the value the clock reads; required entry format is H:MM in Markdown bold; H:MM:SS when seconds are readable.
**10:41**
